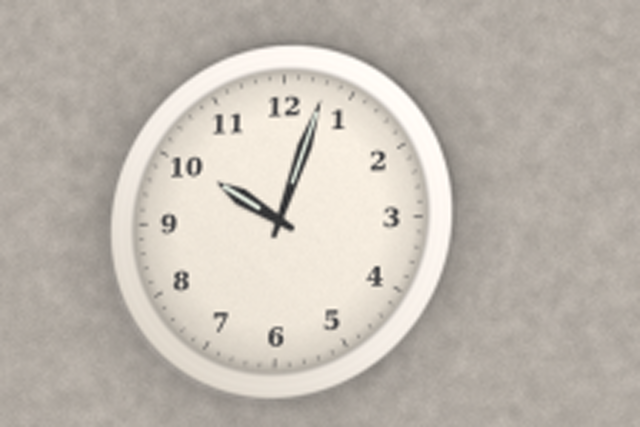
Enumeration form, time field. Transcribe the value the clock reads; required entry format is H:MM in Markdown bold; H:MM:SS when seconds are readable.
**10:03**
